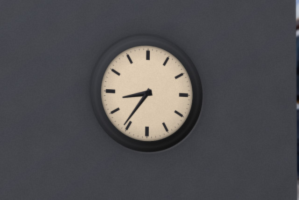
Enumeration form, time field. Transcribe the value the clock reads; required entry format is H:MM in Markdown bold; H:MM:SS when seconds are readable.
**8:36**
